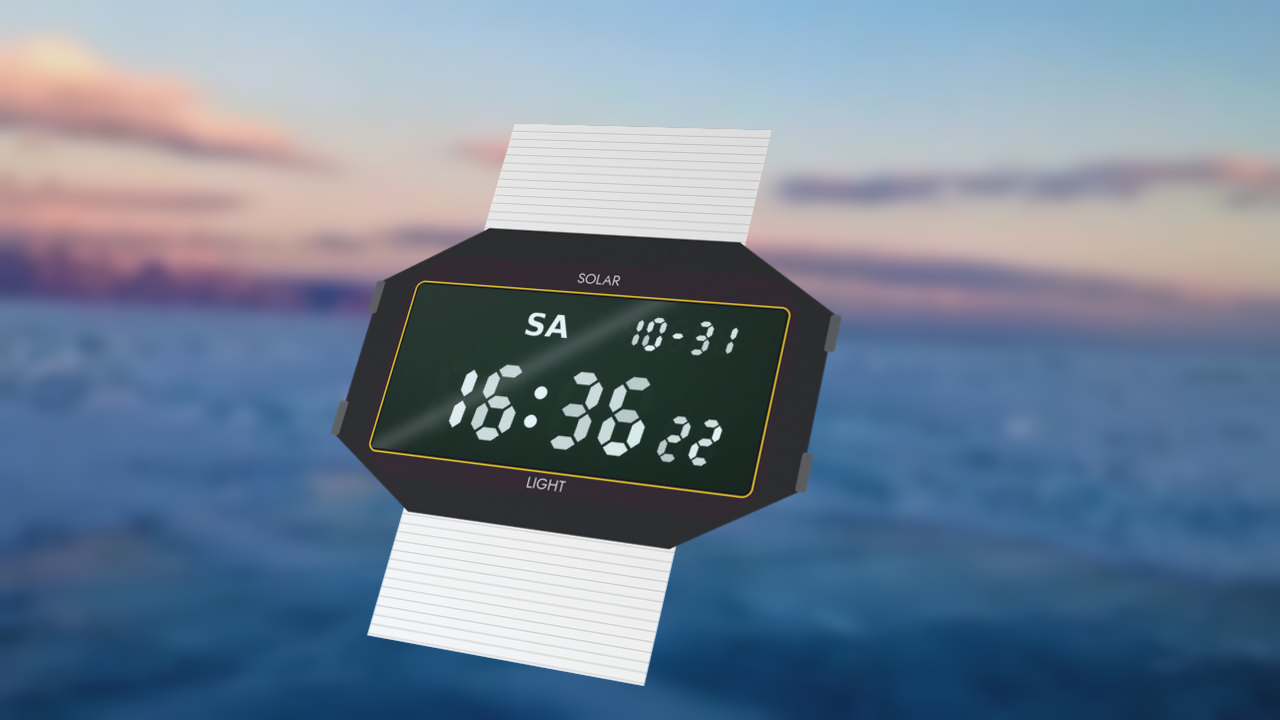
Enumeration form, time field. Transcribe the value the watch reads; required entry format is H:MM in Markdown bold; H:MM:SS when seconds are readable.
**16:36:22**
